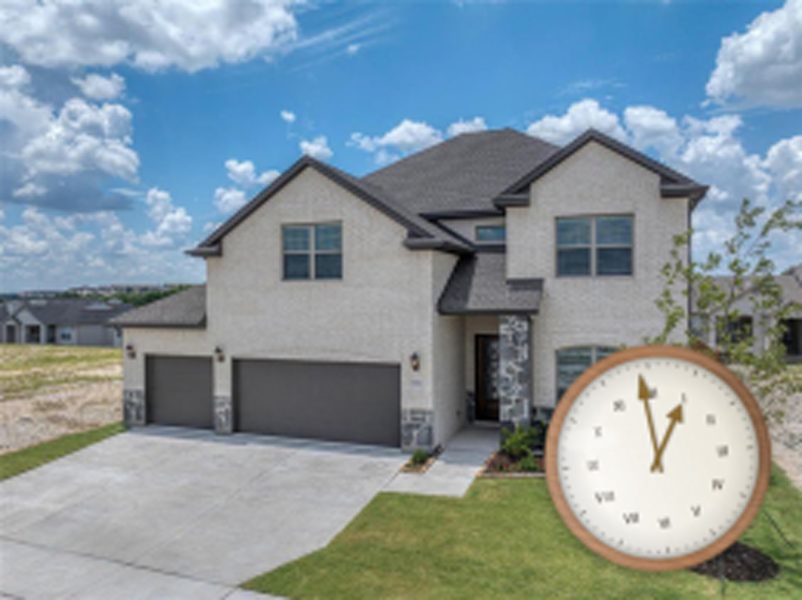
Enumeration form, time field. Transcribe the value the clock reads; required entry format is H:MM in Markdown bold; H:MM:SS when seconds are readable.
**12:59**
